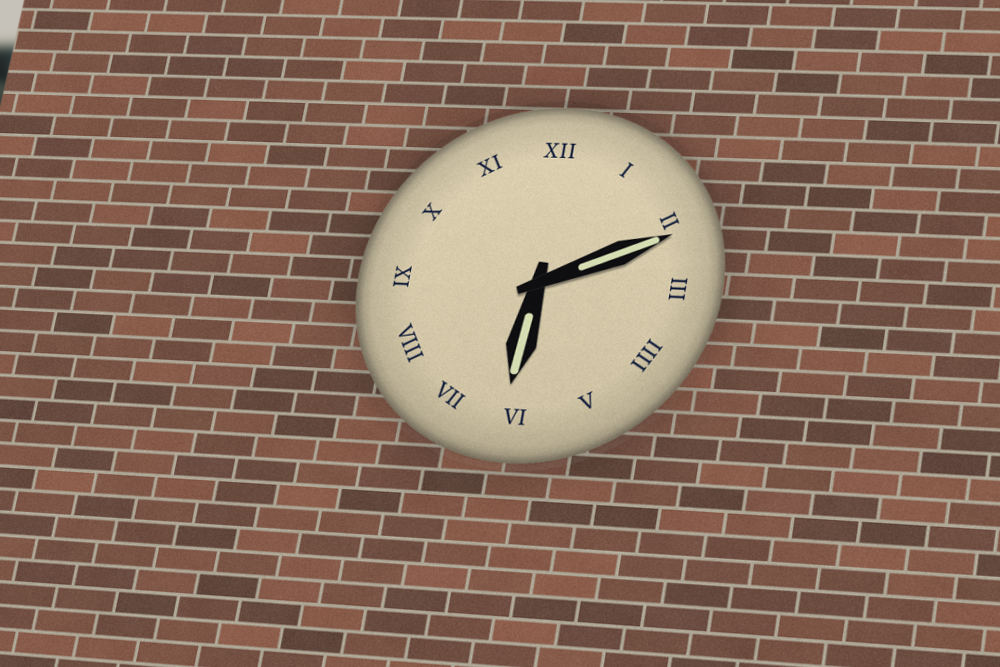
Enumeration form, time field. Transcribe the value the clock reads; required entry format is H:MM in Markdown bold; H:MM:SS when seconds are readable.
**6:11**
